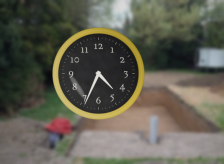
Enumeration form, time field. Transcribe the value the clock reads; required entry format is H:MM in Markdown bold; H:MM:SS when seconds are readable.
**4:34**
